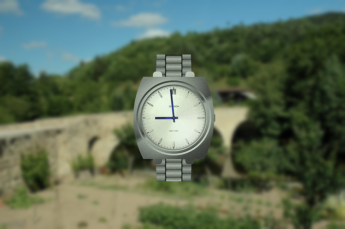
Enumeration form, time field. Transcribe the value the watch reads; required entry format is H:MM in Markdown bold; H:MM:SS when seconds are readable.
**8:59**
